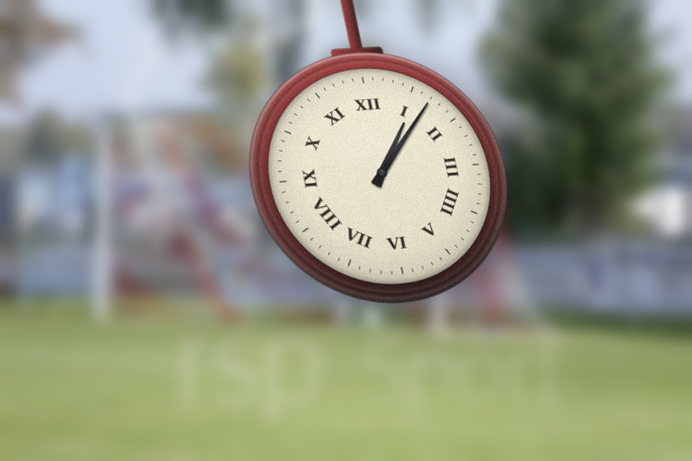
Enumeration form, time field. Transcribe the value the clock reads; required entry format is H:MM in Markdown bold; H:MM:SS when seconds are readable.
**1:07**
